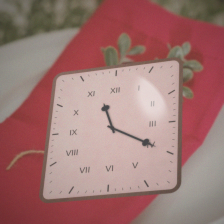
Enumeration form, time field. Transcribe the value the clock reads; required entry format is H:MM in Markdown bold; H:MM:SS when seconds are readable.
**11:20**
